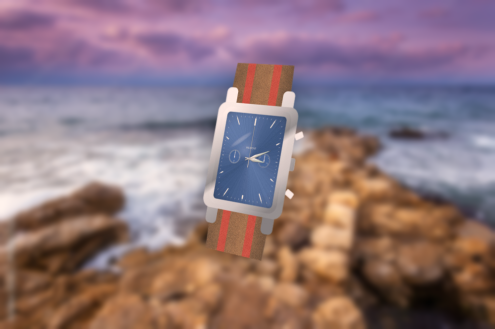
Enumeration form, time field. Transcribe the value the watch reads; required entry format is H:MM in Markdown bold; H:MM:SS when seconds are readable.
**3:11**
